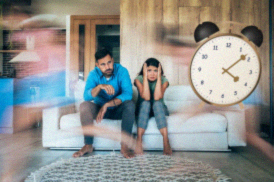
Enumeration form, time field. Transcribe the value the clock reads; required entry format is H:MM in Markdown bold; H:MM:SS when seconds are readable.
**4:08**
